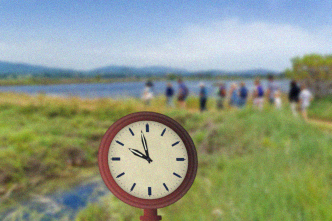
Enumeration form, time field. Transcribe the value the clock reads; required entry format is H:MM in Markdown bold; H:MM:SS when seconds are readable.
**9:58**
